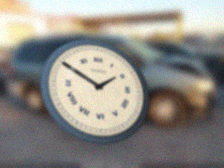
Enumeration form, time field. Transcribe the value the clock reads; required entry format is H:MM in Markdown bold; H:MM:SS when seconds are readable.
**1:50**
